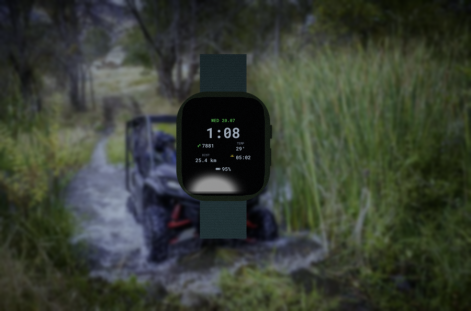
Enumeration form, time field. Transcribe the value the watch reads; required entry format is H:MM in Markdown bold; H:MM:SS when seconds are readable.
**1:08**
